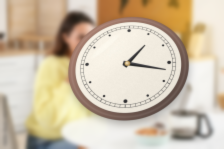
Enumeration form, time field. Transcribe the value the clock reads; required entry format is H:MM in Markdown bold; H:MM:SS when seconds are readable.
**1:17**
